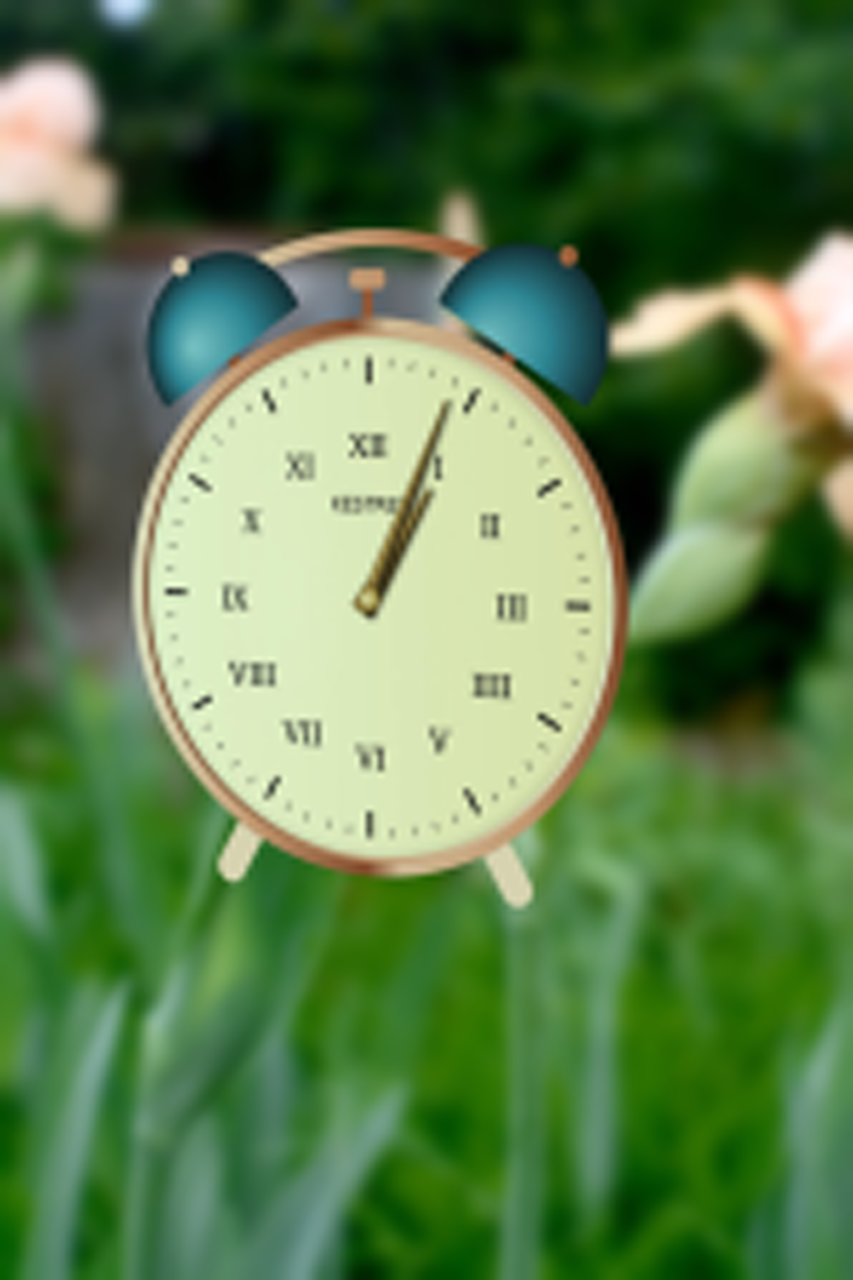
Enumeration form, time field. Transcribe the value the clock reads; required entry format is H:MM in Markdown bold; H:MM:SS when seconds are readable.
**1:04**
